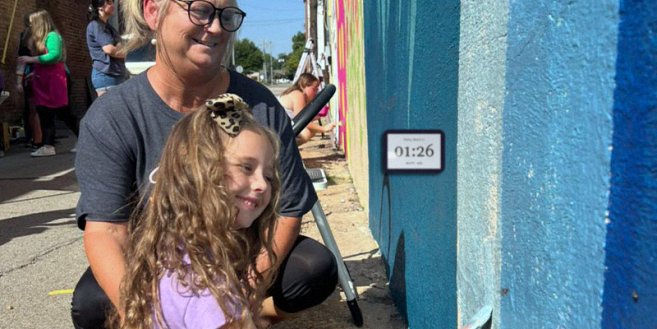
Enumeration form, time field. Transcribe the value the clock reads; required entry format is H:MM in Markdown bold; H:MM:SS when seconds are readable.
**1:26**
